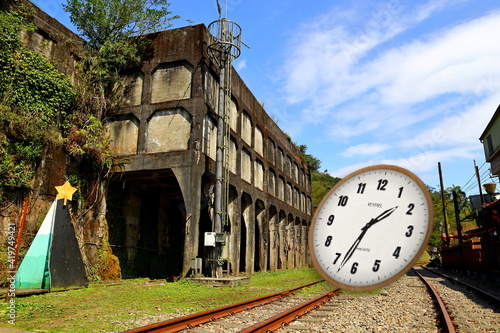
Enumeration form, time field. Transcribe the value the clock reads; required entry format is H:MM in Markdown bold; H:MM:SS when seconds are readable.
**1:33**
